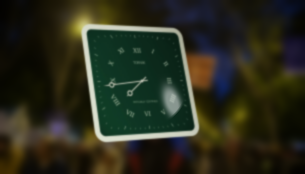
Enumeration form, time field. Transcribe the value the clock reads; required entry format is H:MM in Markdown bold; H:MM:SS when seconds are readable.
**7:44**
